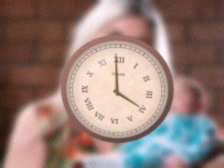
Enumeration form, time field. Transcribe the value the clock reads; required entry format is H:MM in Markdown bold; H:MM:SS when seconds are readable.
**3:59**
